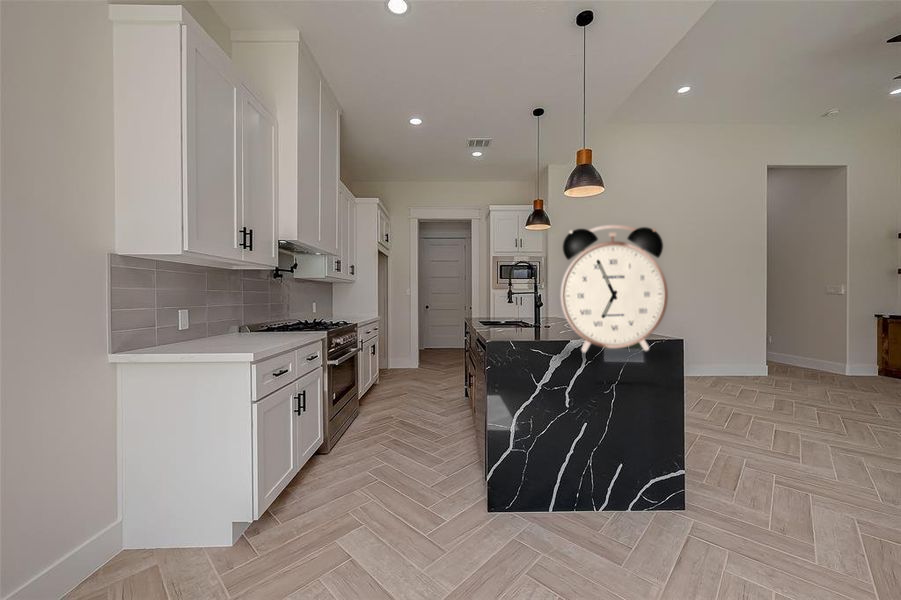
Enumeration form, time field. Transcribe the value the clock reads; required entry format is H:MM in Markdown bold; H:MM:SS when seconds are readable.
**6:56**
